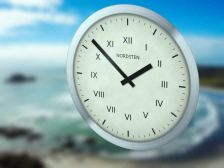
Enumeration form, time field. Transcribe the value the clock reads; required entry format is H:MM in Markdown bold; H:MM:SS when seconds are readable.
**1:52**
